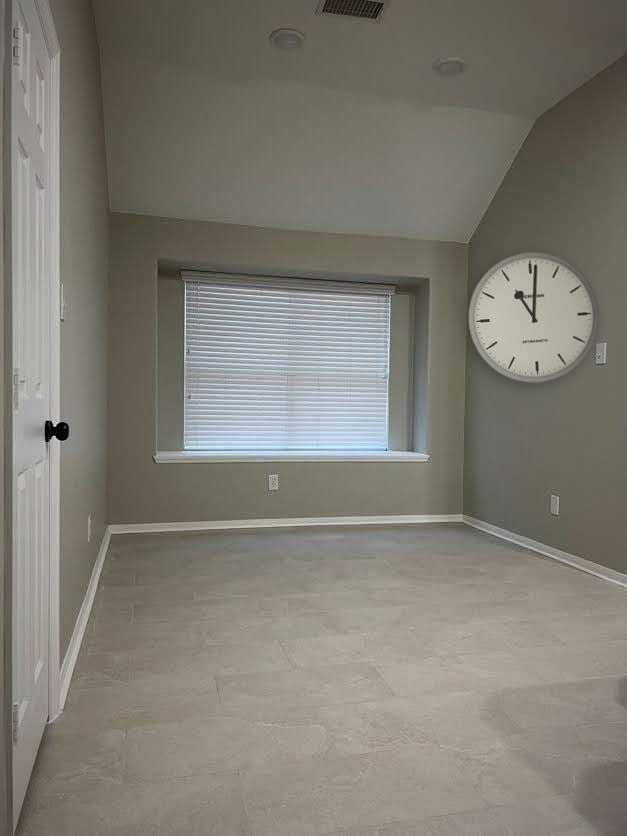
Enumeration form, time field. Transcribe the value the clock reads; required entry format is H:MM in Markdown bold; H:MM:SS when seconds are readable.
**11:01**
